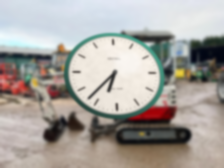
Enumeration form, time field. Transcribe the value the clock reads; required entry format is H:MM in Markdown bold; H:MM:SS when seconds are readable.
**6:37**
